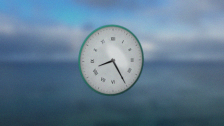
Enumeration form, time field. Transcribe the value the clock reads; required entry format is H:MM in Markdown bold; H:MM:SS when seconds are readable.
**8:25**
